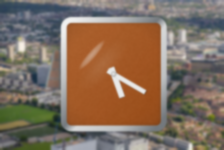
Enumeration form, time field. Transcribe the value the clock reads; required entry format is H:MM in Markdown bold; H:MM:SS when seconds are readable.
**5:20**
